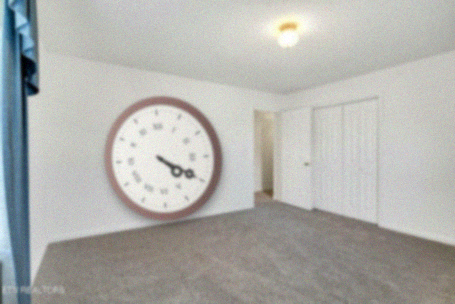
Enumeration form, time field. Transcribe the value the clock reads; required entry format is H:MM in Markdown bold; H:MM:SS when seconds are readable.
**4:20**
